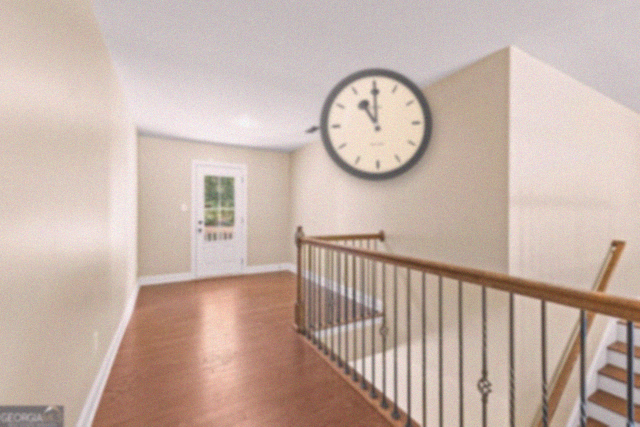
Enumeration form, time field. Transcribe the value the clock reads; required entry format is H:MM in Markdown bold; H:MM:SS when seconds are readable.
**11:00**
